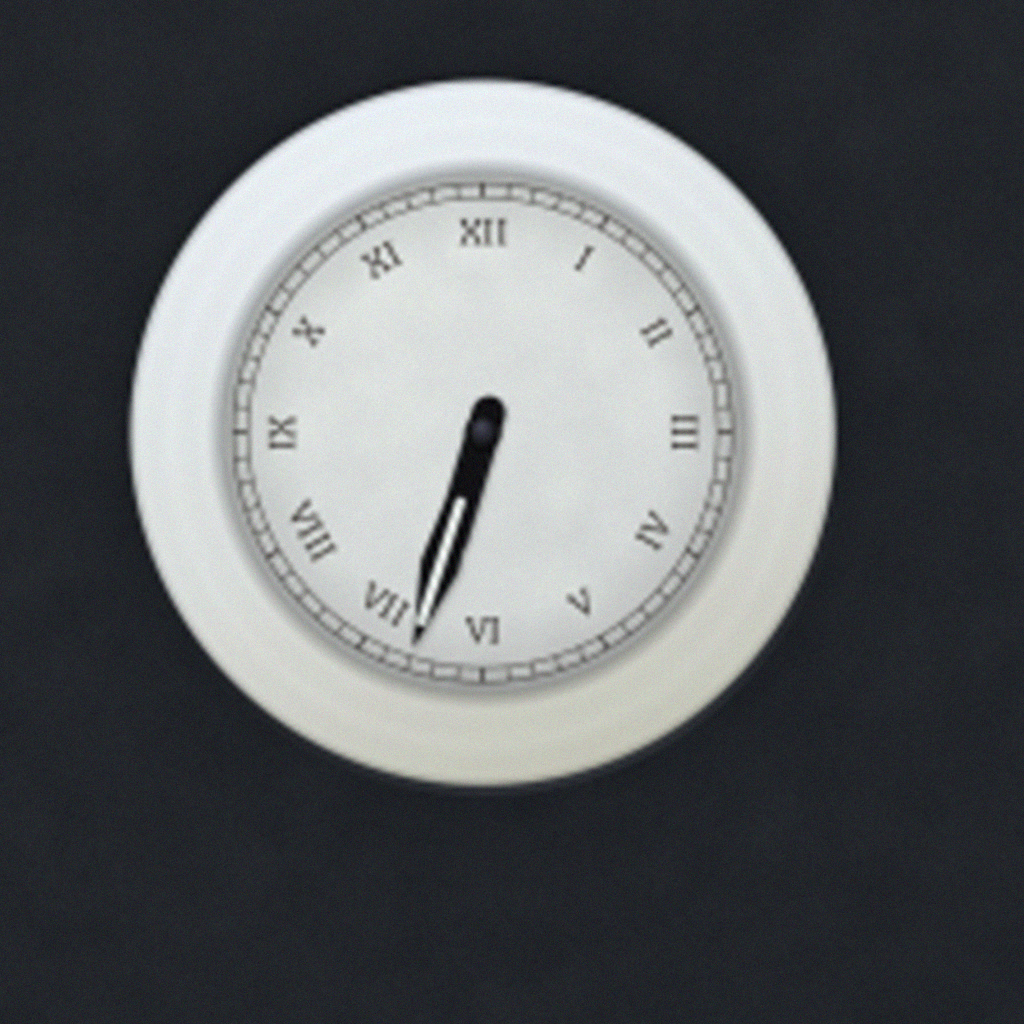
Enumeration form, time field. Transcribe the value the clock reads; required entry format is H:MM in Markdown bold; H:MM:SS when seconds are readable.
**6:33**
